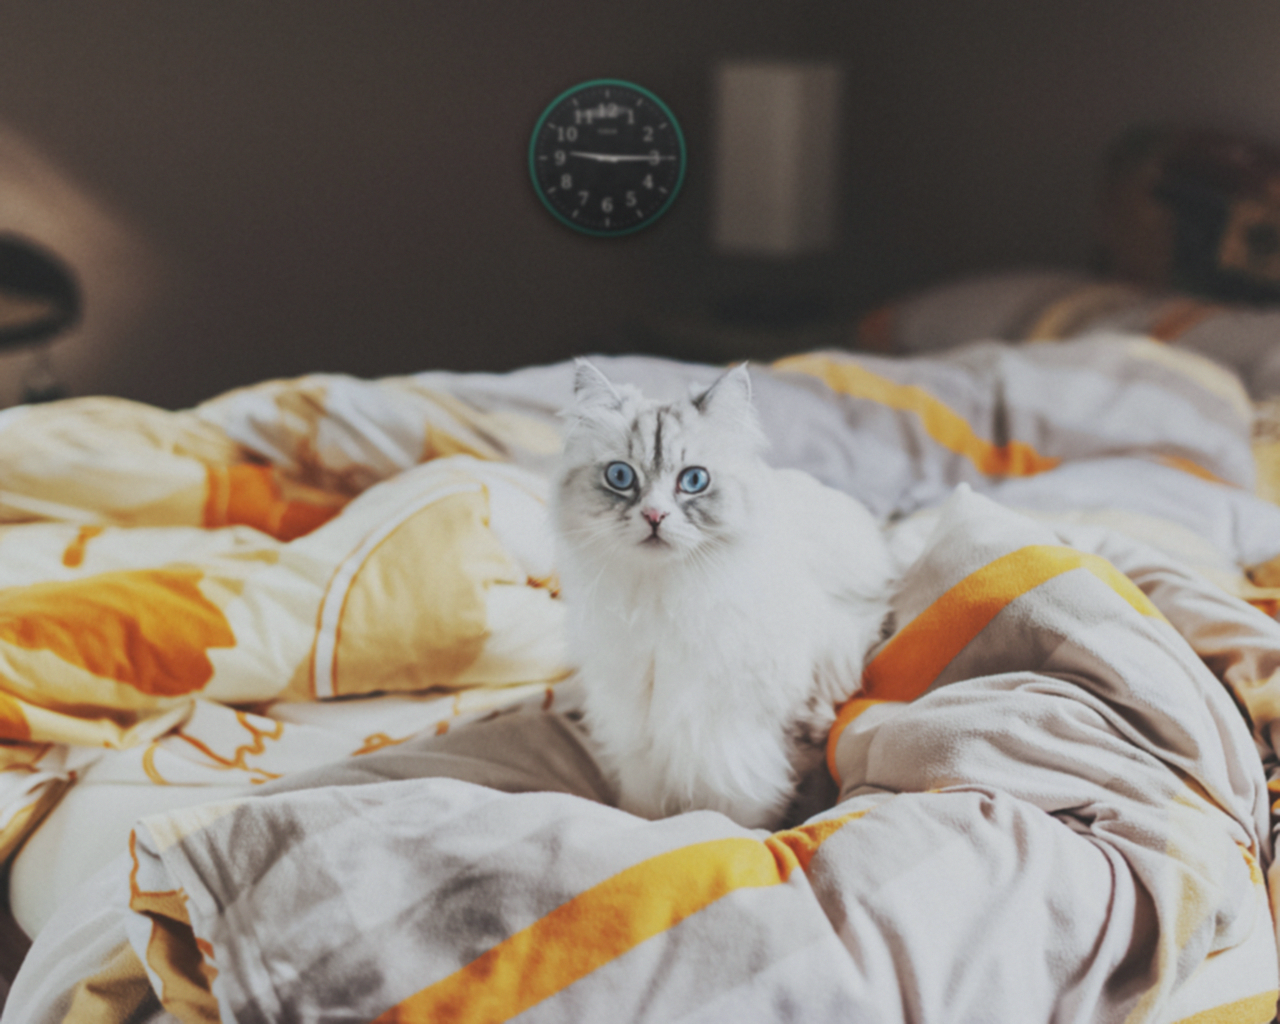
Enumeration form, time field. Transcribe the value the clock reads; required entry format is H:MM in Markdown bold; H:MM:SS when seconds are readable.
**9:15**
